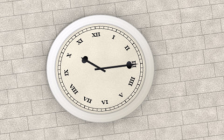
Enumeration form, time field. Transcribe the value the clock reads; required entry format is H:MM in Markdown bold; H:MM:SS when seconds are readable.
**10:15**
